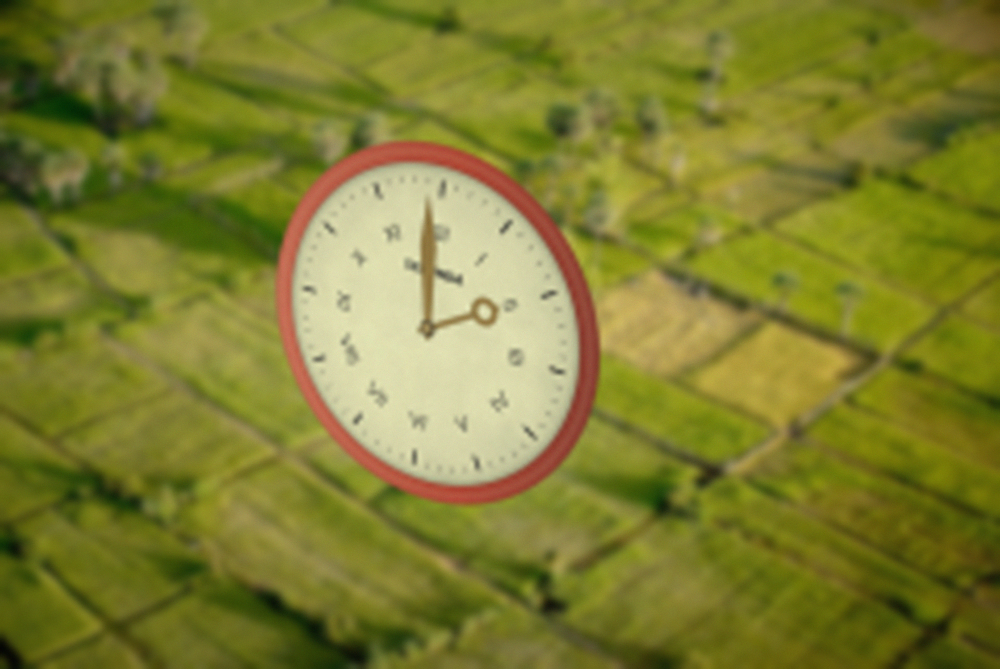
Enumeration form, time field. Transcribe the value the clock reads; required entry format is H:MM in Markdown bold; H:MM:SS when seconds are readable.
**1:59**
